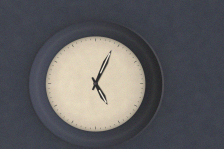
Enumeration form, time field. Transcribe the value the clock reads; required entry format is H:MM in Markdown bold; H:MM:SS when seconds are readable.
**5:04**
